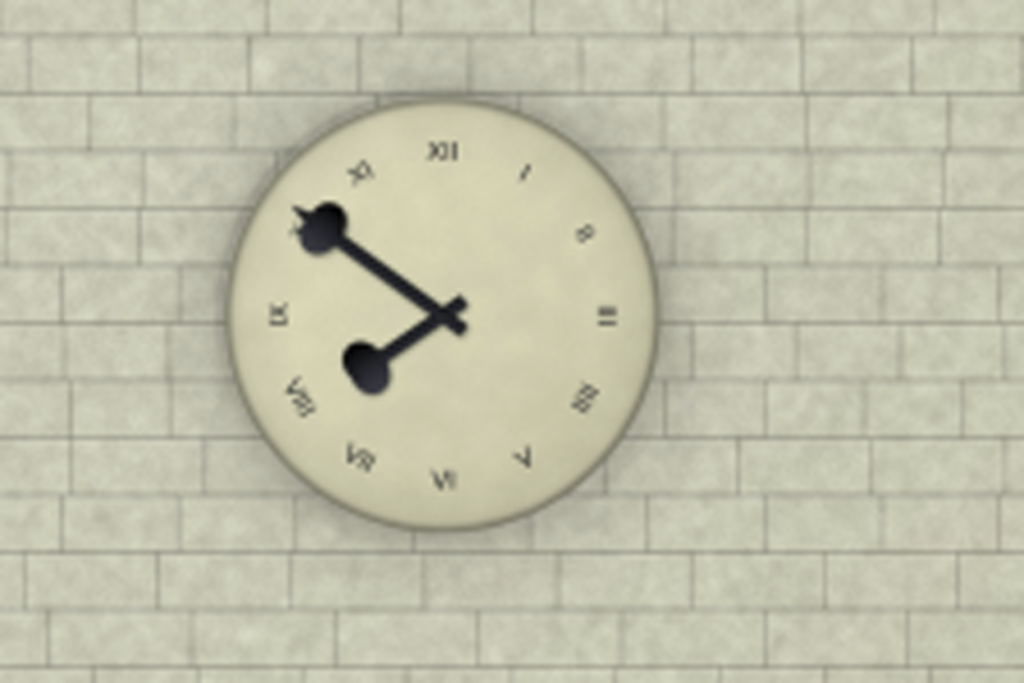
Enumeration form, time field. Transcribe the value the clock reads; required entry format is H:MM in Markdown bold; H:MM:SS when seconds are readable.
**7:51**
